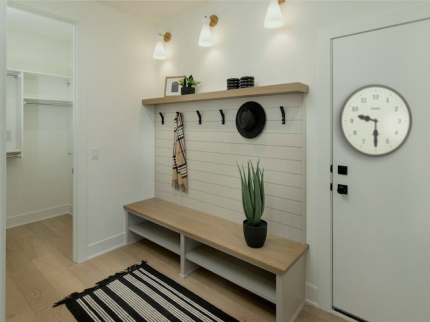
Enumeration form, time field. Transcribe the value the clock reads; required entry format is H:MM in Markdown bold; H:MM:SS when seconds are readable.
**9:30**
